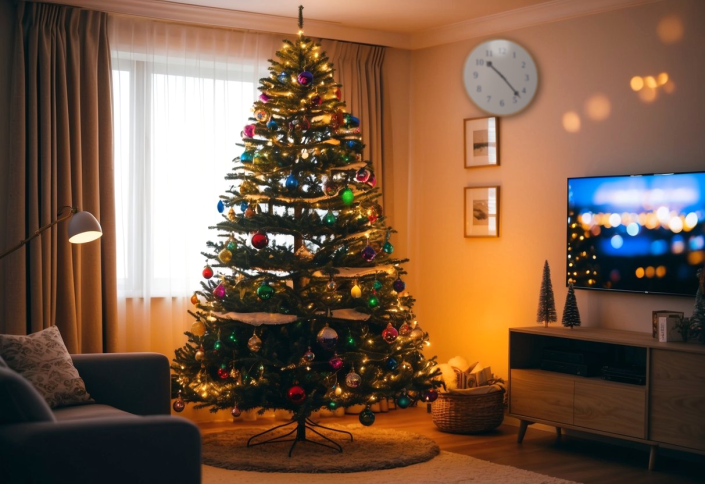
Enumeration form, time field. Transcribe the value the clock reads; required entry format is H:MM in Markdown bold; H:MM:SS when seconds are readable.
**10:23**
